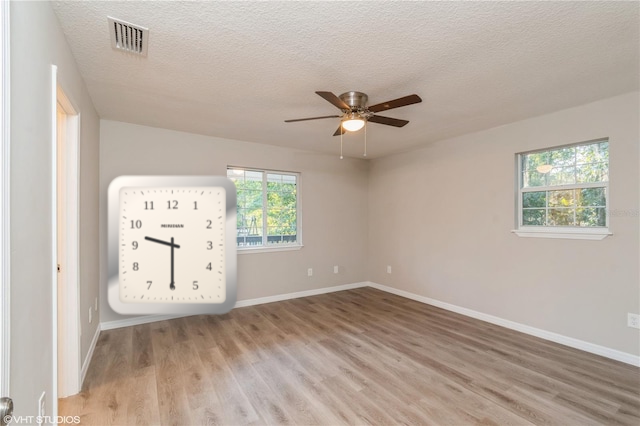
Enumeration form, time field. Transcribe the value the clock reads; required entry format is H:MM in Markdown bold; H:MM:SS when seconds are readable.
**9:30**
